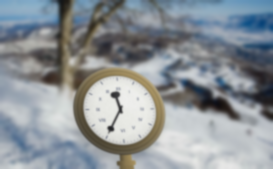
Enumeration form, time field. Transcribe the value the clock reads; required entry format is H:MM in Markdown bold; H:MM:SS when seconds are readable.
**11:35**
